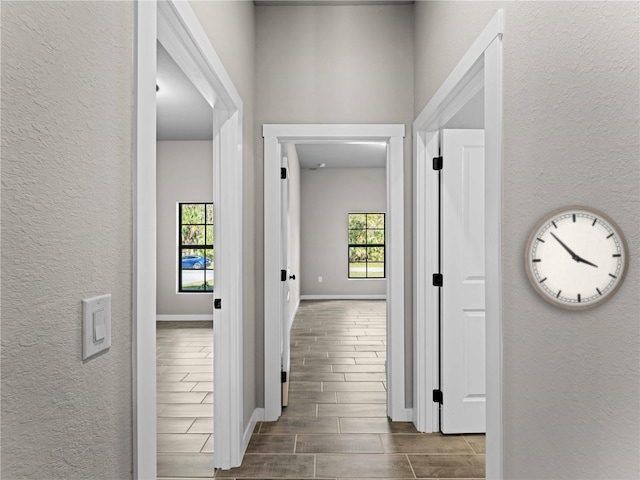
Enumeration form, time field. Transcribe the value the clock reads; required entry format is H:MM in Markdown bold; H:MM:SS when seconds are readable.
**3:53**
